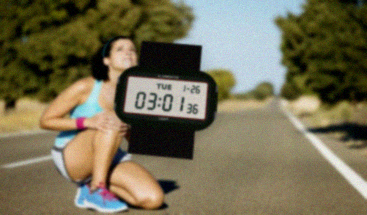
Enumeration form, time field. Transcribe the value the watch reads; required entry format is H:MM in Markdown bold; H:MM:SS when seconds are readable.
**3:01**
